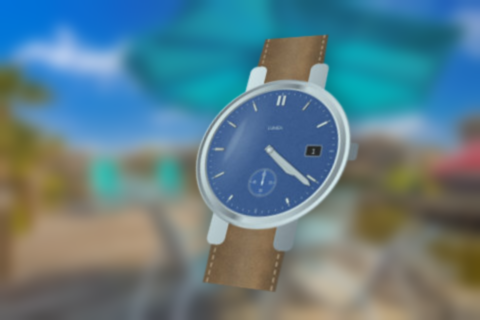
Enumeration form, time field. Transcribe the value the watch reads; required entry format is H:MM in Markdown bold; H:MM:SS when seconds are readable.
**4:21**
